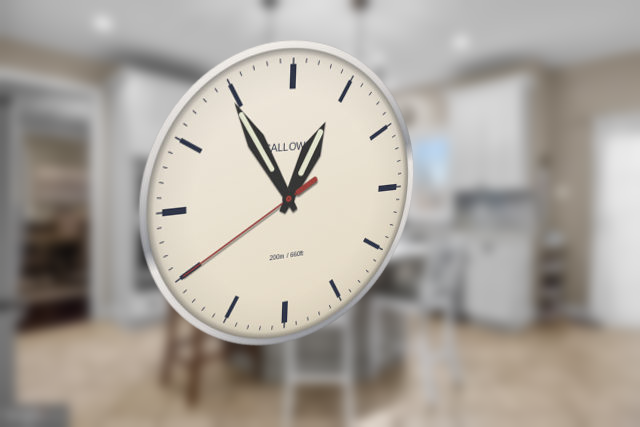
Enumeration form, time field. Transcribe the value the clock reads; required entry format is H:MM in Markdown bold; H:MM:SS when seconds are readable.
**12:54:40**
